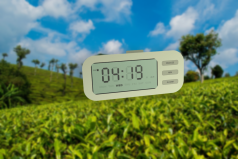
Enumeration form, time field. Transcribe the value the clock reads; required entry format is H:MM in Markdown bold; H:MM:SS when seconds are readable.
**4:19**
